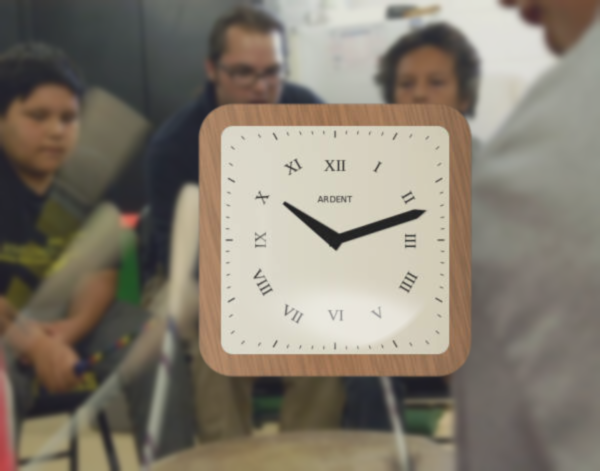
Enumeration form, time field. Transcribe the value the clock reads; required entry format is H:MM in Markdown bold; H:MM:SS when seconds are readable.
**10:12**
